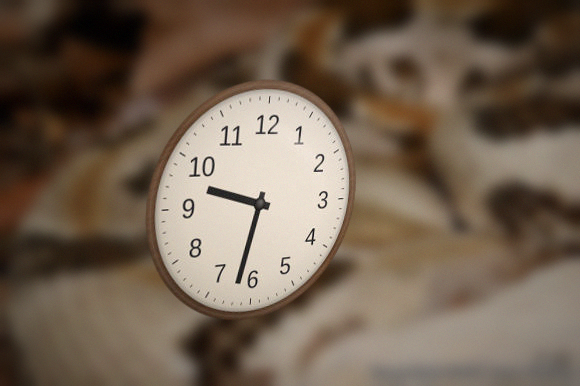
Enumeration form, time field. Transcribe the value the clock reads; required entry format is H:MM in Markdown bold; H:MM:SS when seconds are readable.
**9:32**
